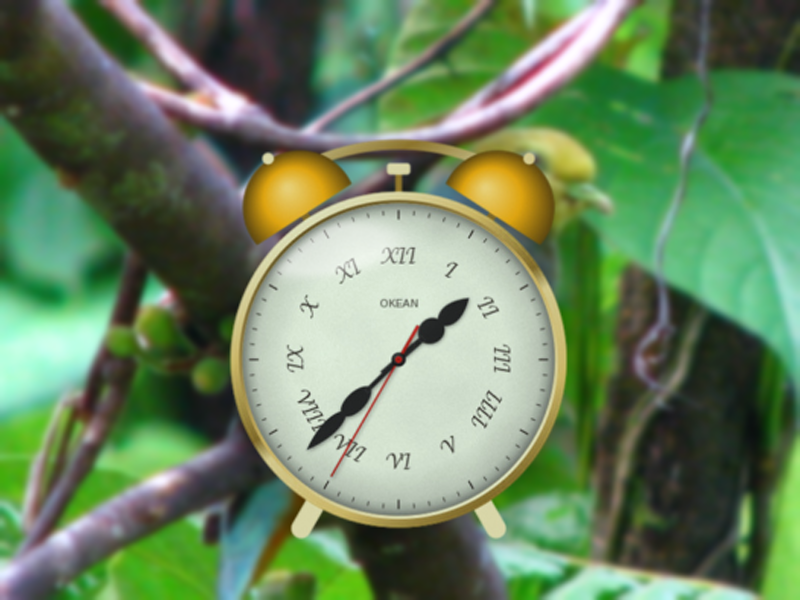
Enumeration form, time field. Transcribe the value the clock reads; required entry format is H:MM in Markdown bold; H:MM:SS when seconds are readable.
**1:37:35**
